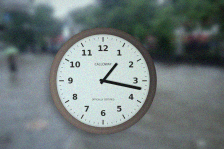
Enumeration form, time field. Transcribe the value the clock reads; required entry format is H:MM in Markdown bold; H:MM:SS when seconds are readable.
**1:17**
